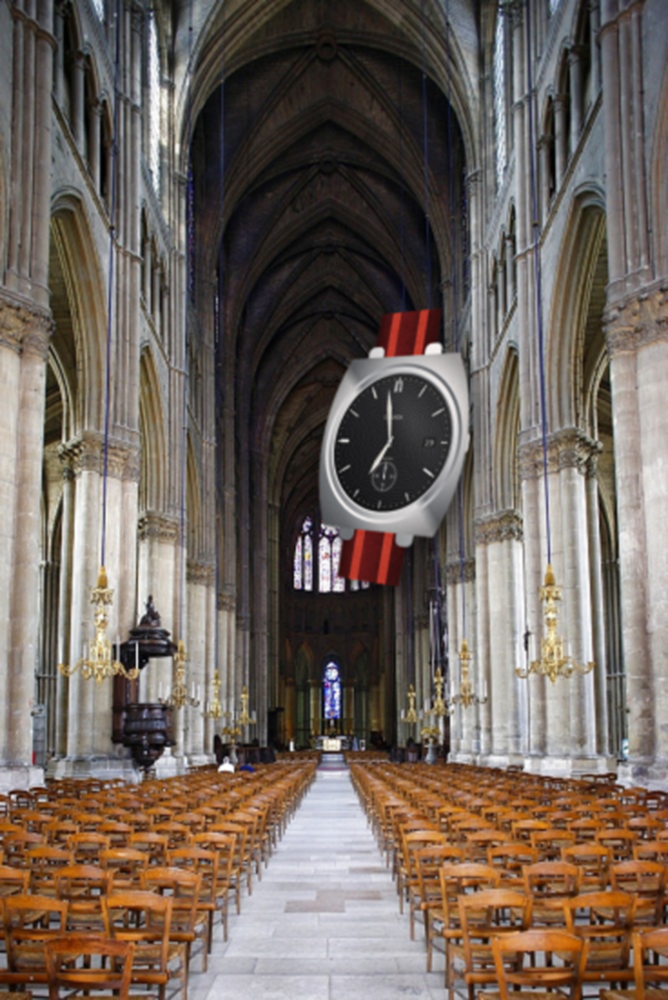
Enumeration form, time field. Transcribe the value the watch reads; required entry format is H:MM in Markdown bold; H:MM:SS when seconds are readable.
**6:58**
